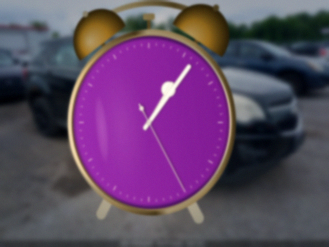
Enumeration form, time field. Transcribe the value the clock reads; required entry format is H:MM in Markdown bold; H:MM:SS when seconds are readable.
**1:06:25**
